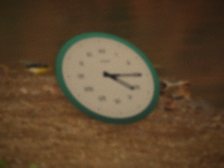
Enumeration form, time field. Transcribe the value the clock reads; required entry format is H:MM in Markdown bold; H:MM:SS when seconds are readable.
**4:15**
